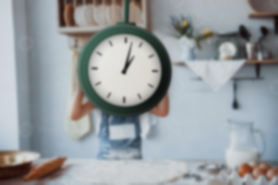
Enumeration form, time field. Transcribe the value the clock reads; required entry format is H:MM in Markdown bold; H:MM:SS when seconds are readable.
**1:02**
